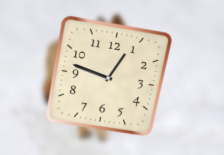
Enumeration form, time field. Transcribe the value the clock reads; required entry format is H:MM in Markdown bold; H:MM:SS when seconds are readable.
**12:47**
